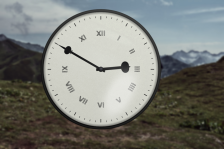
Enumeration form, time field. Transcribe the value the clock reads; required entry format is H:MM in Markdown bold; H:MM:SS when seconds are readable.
**2:50**
